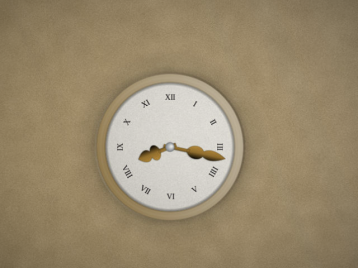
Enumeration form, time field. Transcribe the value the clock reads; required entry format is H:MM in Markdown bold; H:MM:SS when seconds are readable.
**8:17**
